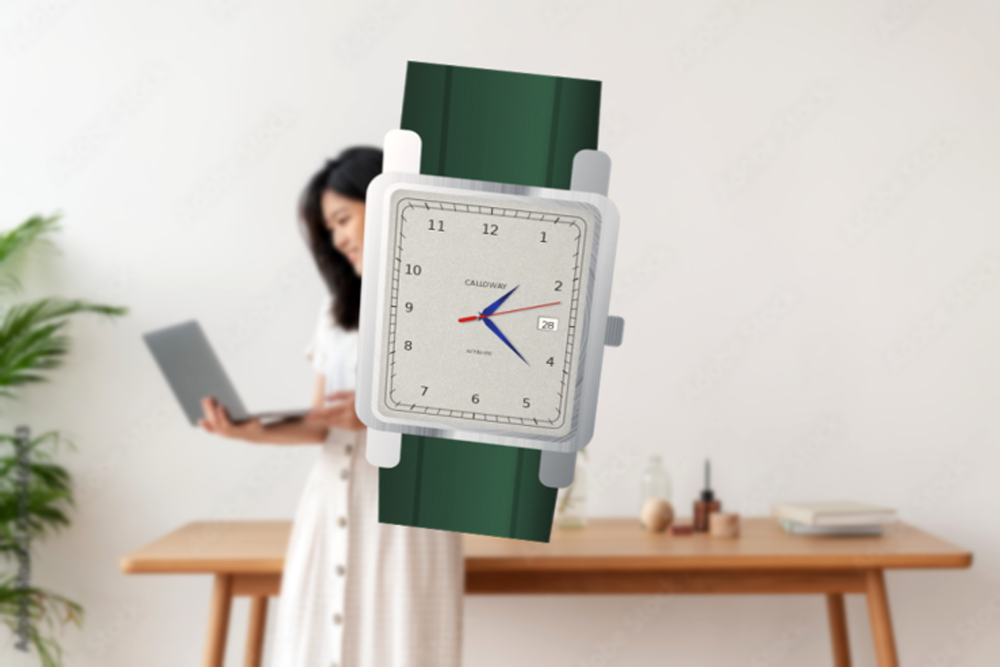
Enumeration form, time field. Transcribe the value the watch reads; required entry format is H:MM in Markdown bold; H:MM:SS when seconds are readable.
**1:22:12**
